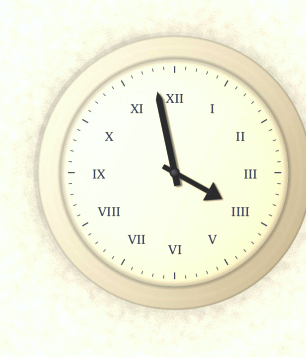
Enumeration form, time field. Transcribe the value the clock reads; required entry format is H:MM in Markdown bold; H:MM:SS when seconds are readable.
**3:58**
